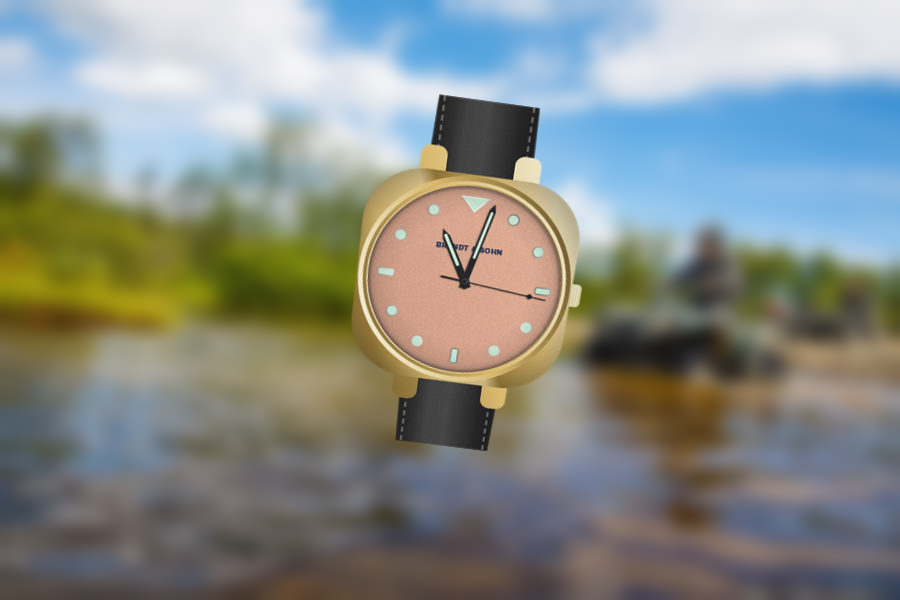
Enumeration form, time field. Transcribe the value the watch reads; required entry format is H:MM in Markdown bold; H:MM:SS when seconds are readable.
**11:02:16**
